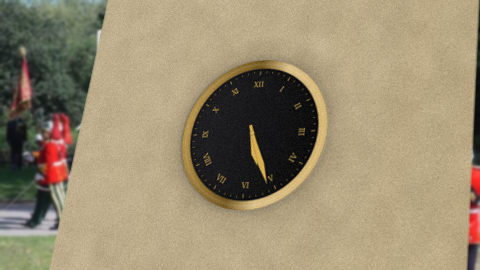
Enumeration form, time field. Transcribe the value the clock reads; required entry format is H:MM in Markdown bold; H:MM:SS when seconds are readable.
**5:26**
